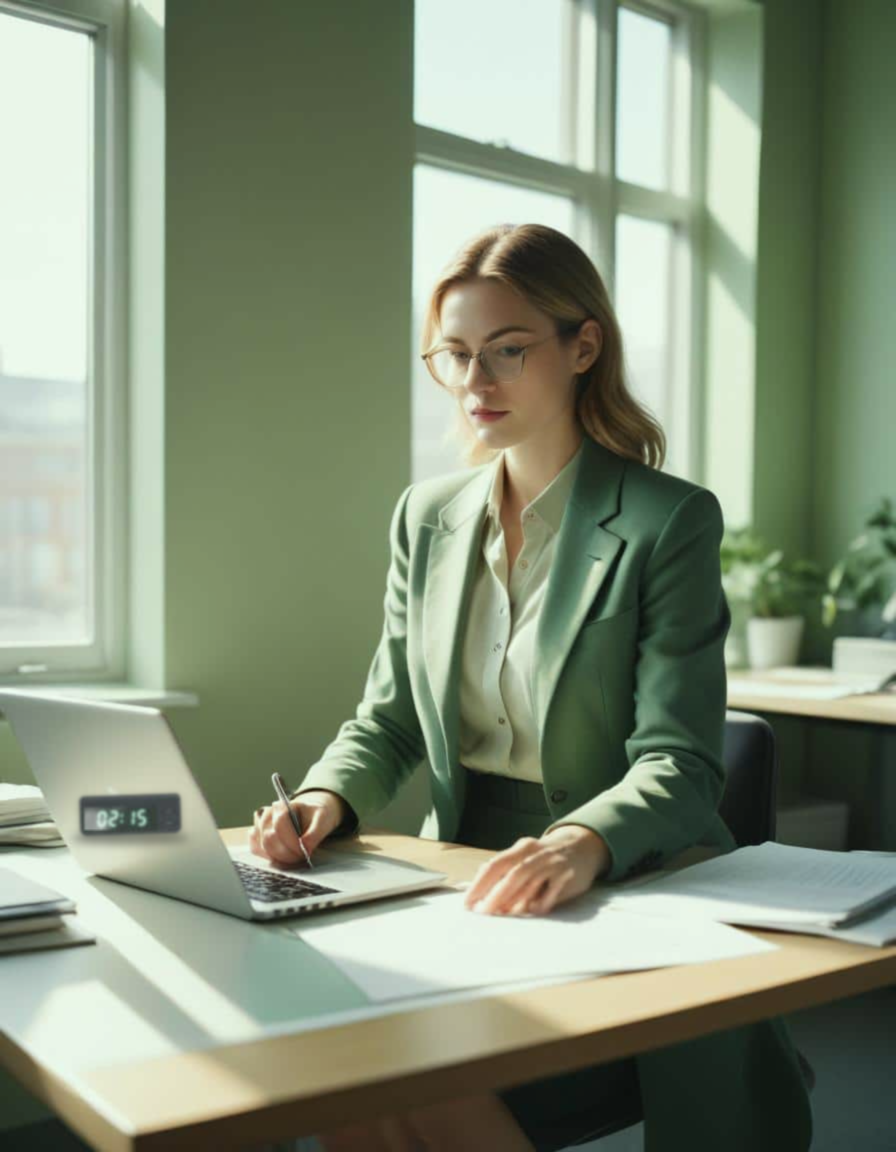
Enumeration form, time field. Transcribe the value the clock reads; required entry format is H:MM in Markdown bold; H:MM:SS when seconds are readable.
**2:15**
